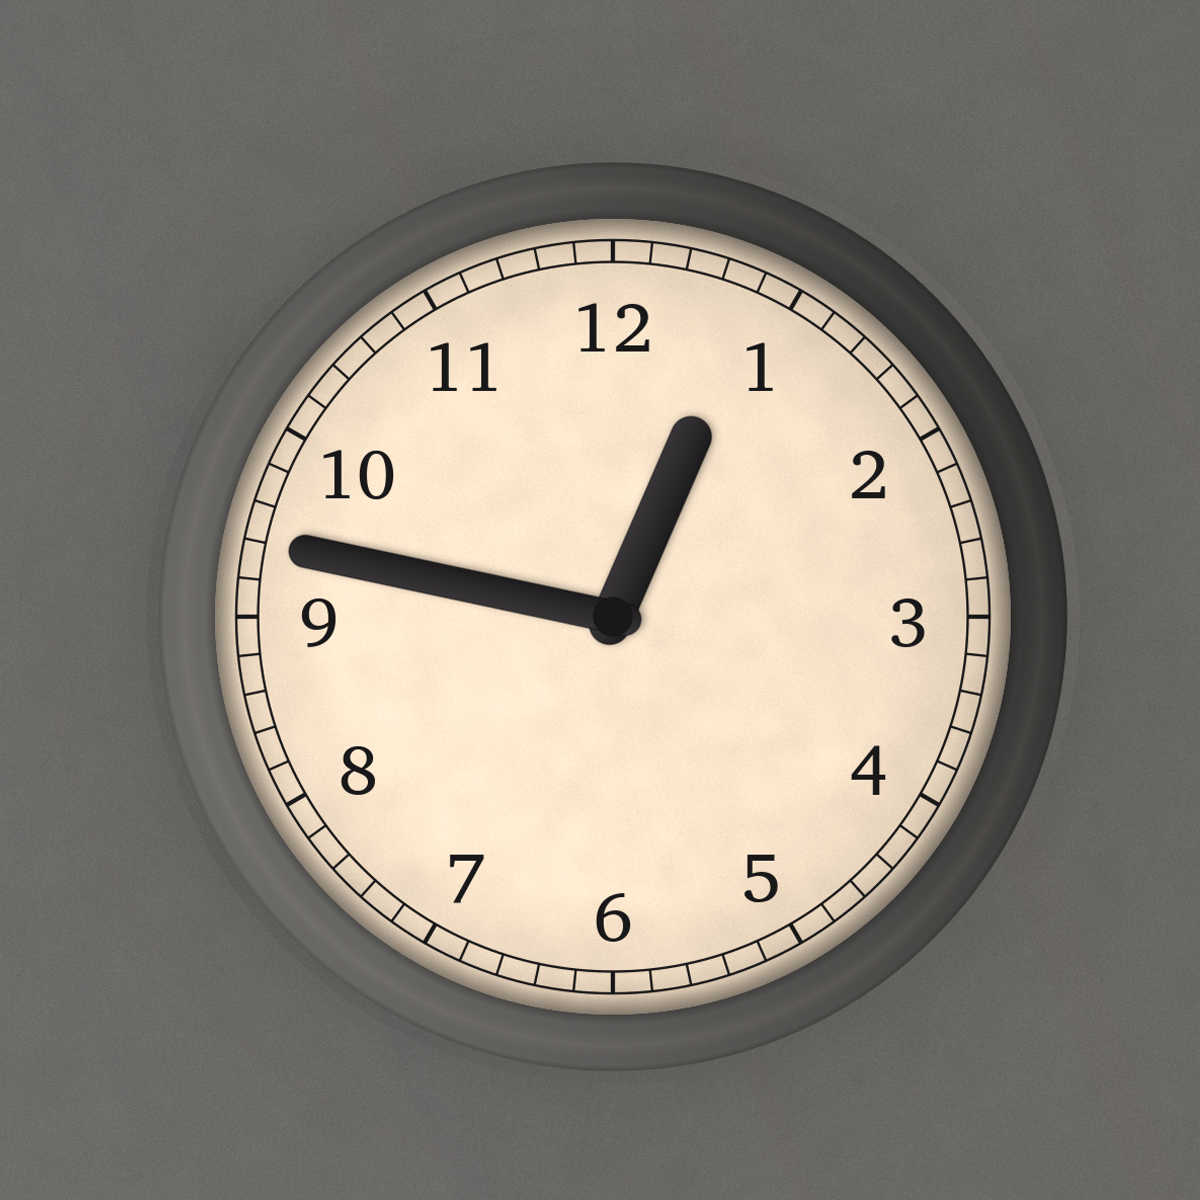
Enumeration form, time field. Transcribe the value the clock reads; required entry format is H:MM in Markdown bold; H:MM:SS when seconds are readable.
**12:47**
